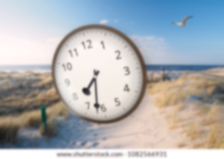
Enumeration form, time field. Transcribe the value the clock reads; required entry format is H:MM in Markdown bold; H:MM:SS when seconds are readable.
**7:32**
